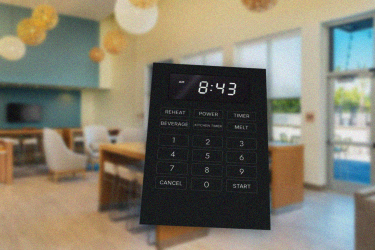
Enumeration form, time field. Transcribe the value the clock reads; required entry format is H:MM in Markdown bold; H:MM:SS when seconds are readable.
**8:43**
